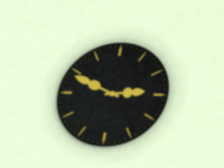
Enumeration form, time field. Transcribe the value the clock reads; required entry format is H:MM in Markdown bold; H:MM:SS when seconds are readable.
**2:49**
